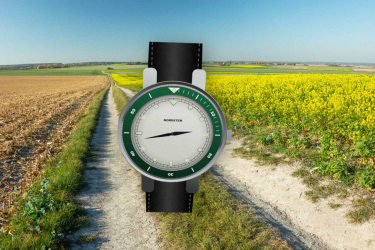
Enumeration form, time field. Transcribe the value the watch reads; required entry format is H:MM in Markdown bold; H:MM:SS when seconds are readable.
**2:43**
